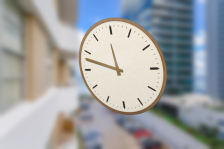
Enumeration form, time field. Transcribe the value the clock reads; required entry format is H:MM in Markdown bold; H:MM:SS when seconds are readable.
**11:48**
